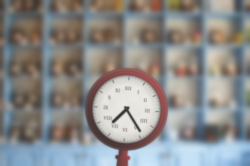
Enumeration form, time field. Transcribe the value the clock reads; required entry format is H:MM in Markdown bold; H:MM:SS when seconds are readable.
**7:24**
